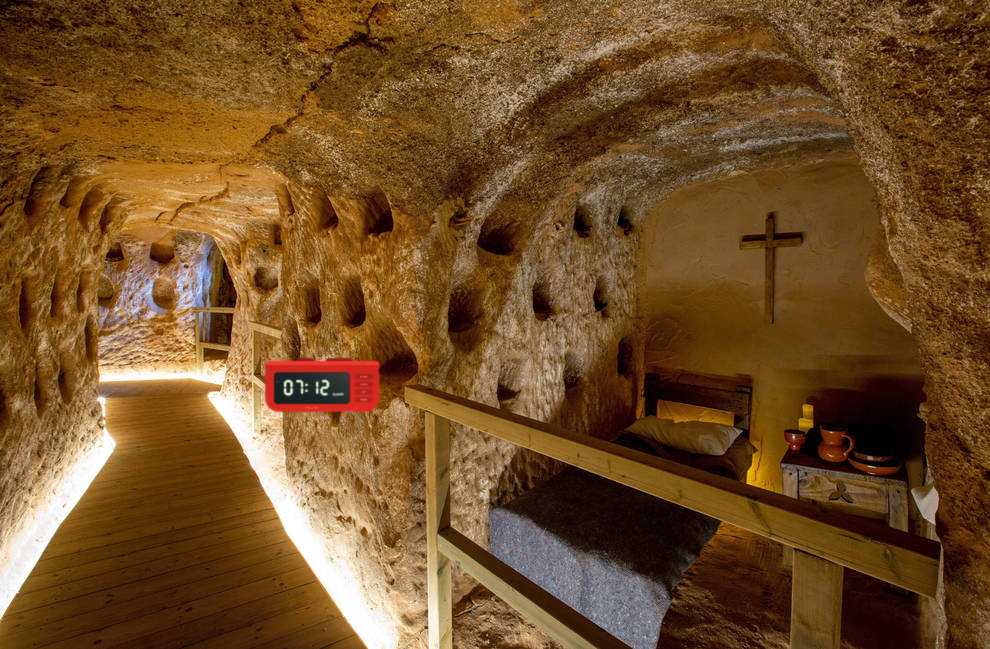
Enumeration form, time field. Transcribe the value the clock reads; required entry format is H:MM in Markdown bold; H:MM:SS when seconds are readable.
**7:12**
